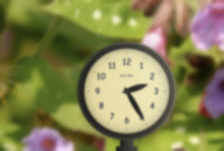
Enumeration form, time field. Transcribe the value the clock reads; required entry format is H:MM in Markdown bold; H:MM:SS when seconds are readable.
**2:25**
